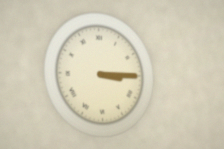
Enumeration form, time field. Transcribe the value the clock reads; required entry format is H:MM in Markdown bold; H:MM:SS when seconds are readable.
**3:15**
